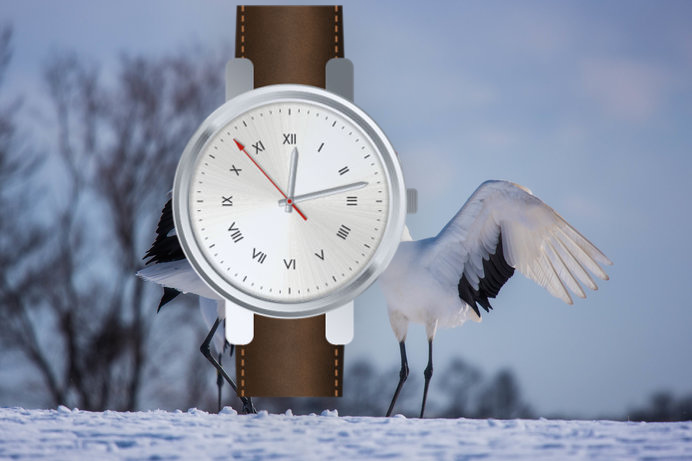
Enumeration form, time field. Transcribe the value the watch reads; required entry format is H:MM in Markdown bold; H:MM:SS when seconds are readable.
**12:12:53**
